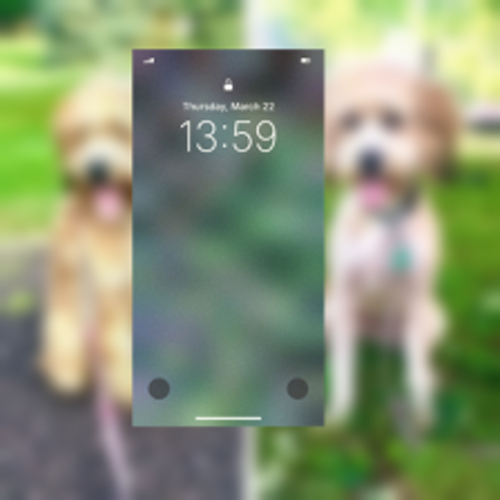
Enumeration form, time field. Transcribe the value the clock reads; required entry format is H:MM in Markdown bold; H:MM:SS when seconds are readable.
**13:59**
